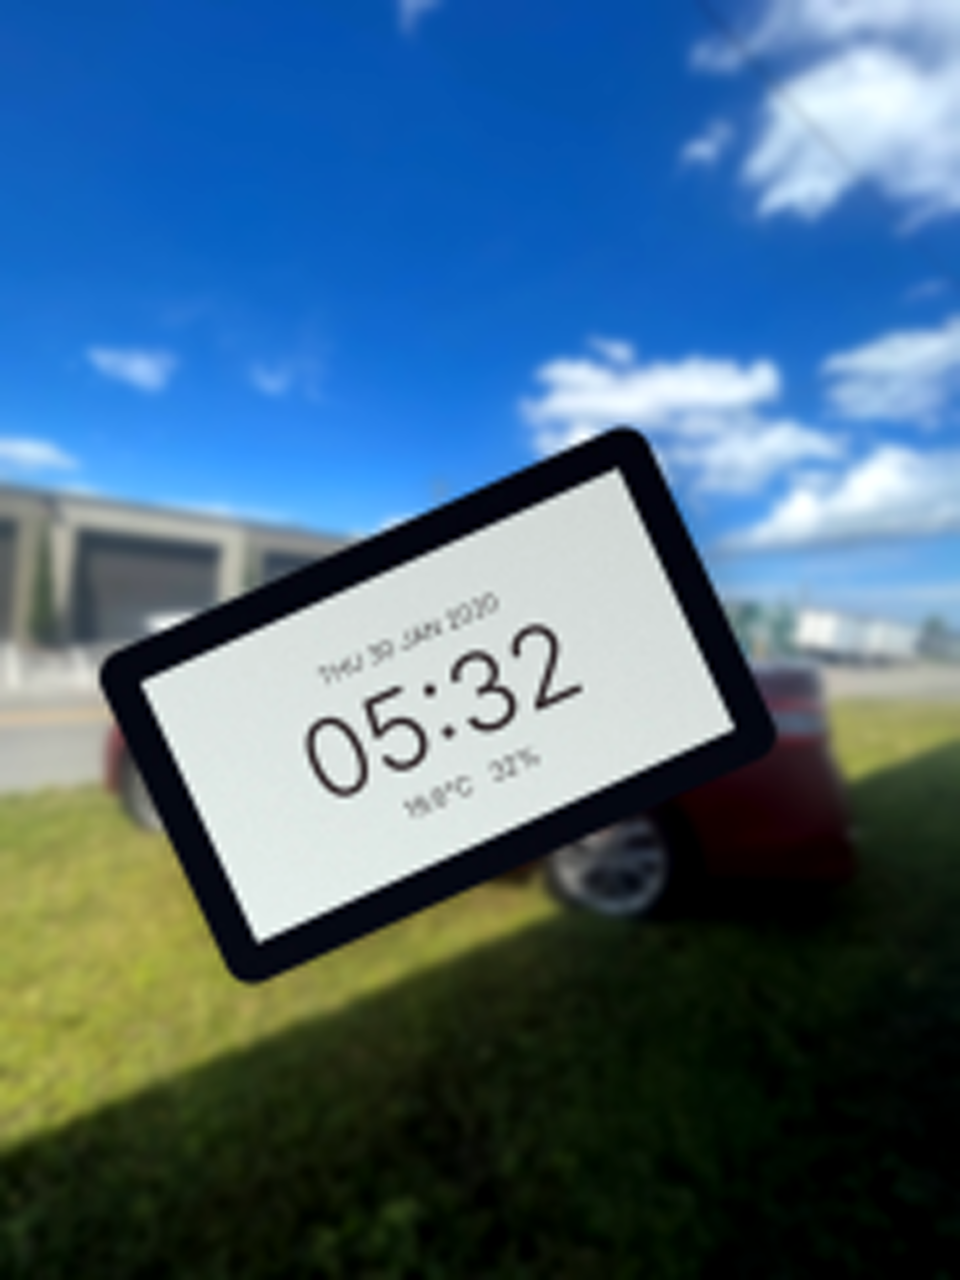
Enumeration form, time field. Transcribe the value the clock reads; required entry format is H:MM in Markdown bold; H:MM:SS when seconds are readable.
**5:32**
